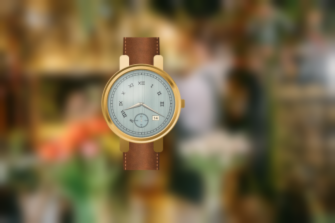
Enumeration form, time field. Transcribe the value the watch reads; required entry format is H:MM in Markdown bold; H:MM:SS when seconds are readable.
**8:20**
